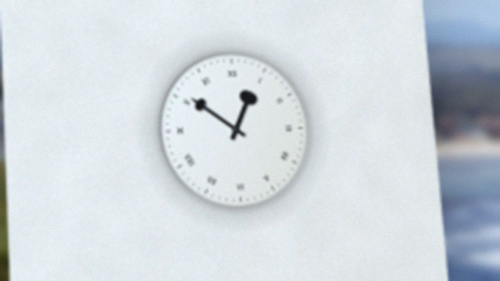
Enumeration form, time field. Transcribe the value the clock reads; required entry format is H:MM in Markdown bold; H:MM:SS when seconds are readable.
**12:51**
